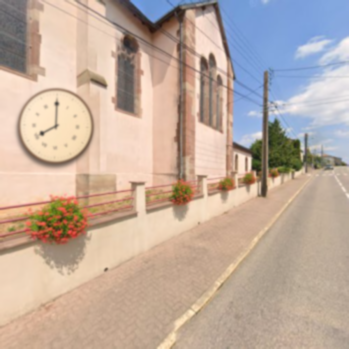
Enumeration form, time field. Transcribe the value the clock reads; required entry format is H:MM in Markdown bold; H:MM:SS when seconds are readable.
**8:00**
